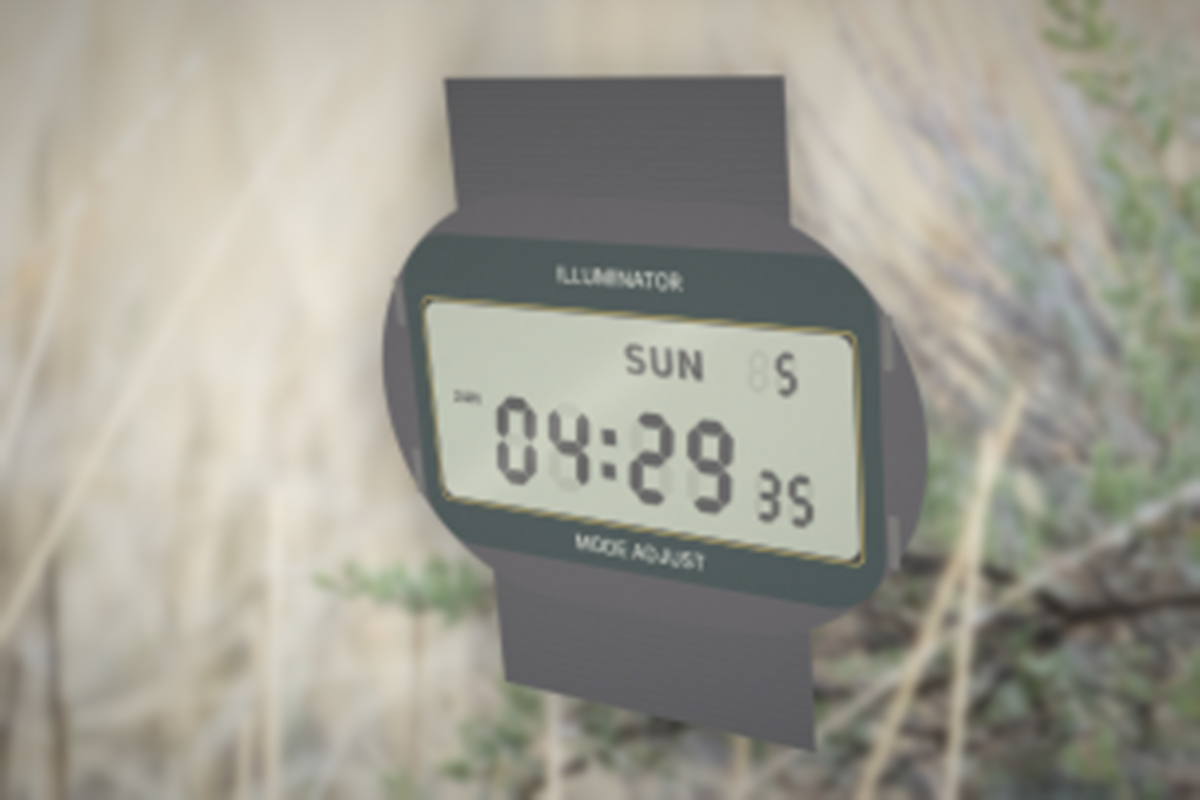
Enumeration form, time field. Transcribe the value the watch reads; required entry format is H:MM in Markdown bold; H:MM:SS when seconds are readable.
**4:29:35**
